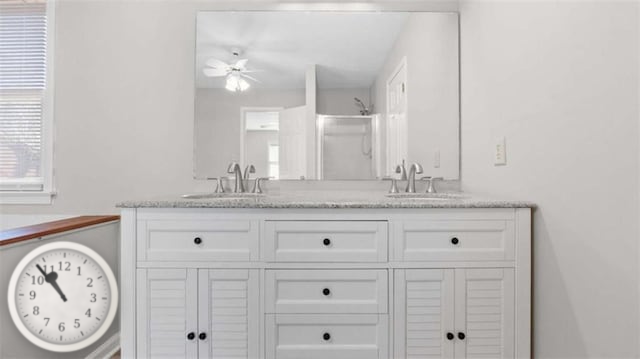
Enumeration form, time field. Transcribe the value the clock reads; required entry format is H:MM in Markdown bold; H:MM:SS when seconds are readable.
**10:53**
